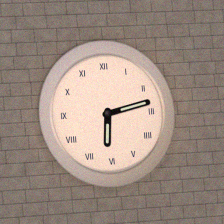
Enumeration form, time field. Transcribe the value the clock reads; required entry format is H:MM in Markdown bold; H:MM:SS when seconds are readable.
**6:13**
